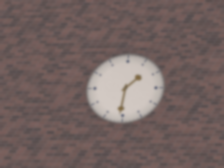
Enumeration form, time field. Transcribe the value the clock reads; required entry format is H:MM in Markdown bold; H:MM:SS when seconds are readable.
**1:31**
